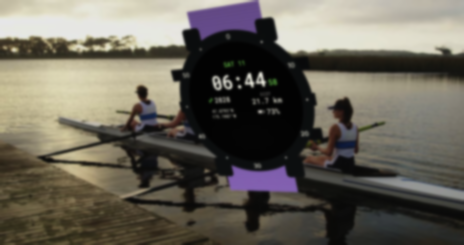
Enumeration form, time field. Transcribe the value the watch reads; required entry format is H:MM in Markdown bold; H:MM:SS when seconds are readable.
**6:44**
